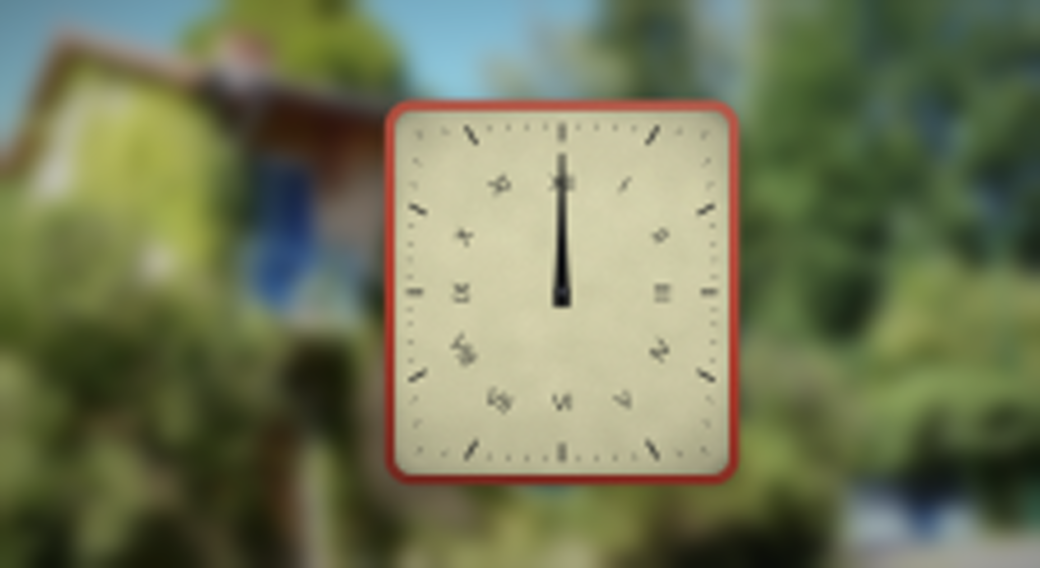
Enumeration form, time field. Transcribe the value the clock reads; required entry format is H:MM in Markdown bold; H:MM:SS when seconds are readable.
**12:00**
